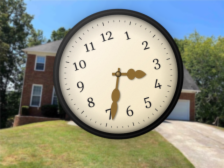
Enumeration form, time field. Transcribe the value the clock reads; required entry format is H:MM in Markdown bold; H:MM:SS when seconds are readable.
**3:34**
